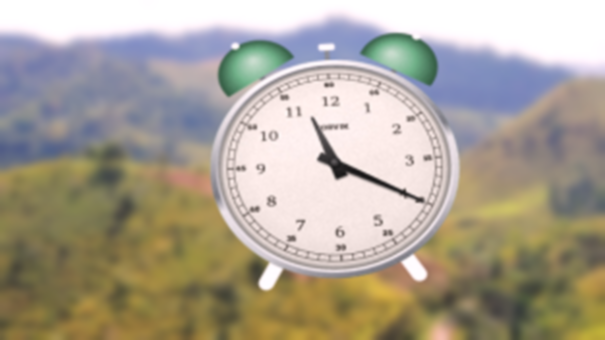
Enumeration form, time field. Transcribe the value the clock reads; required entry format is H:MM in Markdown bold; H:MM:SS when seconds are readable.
**11:20**
